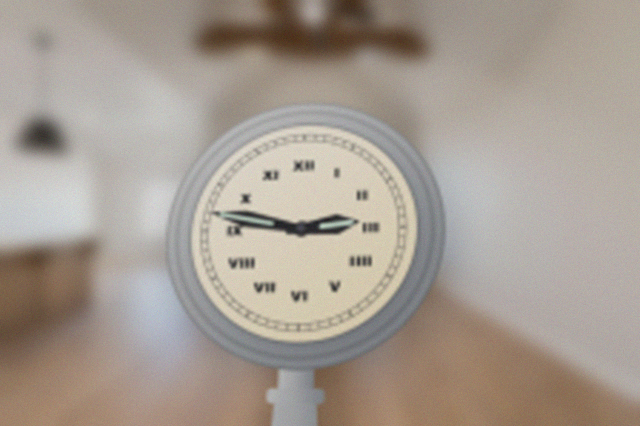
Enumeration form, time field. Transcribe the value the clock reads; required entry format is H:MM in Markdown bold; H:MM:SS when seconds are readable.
**2:47**
